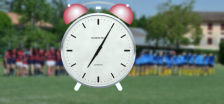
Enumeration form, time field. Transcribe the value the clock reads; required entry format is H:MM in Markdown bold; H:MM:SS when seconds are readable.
**7:05**
